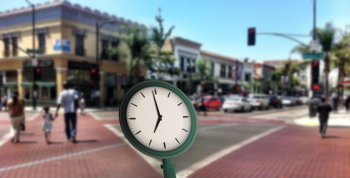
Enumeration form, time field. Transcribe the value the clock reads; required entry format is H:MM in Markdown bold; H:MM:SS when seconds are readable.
**6:59**
